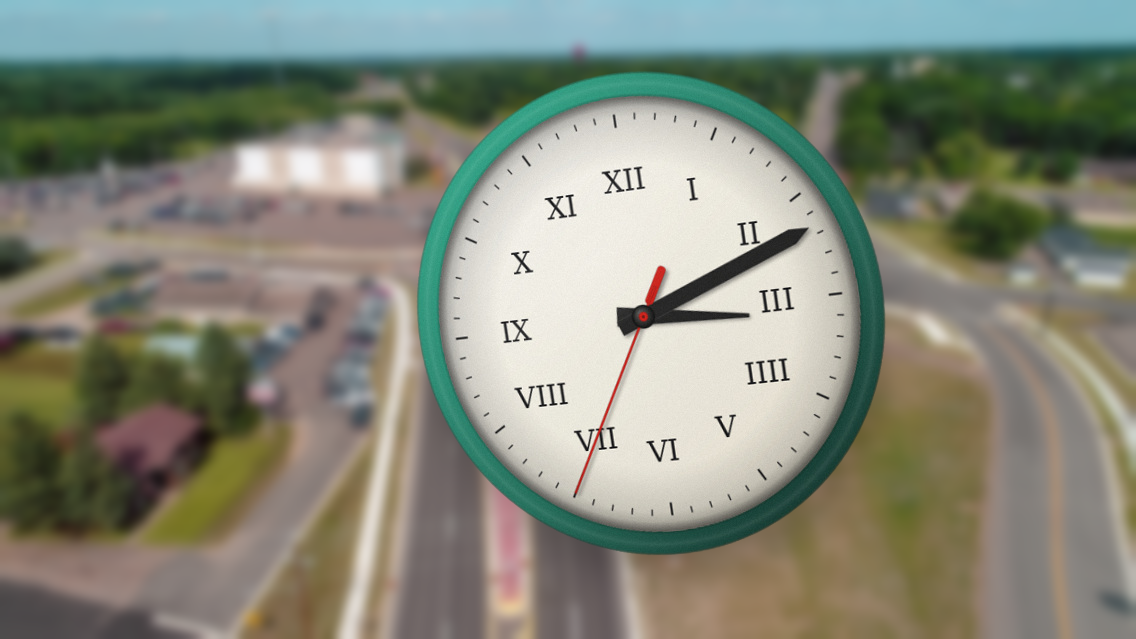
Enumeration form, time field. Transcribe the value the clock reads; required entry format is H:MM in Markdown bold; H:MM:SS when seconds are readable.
**3:11:35**
